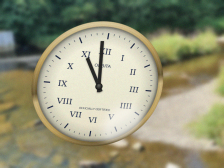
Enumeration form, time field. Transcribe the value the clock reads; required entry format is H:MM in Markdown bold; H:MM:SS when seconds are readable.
**10:59**
